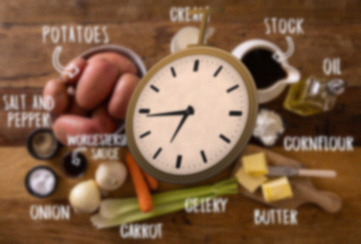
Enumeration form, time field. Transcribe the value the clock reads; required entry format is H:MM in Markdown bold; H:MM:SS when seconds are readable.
**6:44**
